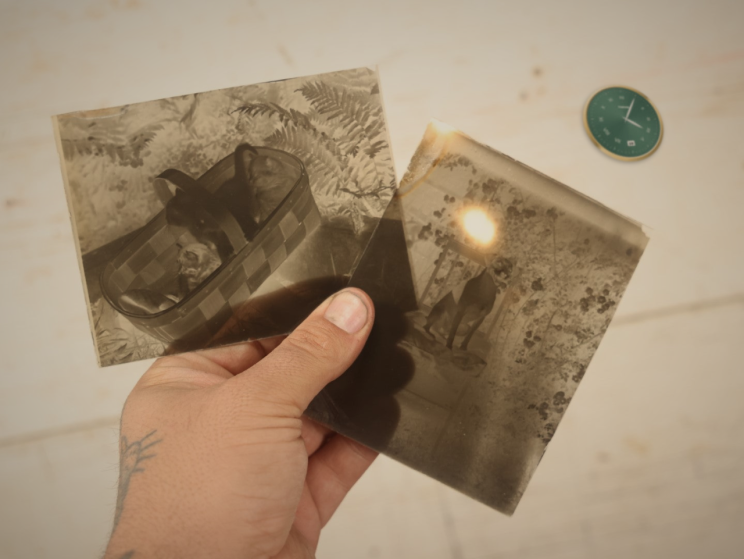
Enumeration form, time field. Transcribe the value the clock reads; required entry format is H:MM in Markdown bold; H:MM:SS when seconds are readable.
**4:05**
